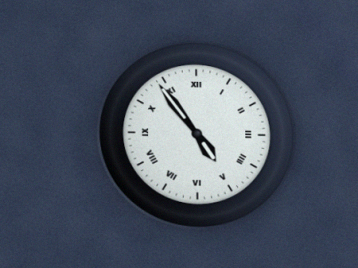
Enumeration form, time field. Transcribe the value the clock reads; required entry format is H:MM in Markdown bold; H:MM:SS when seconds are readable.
**4:54**
